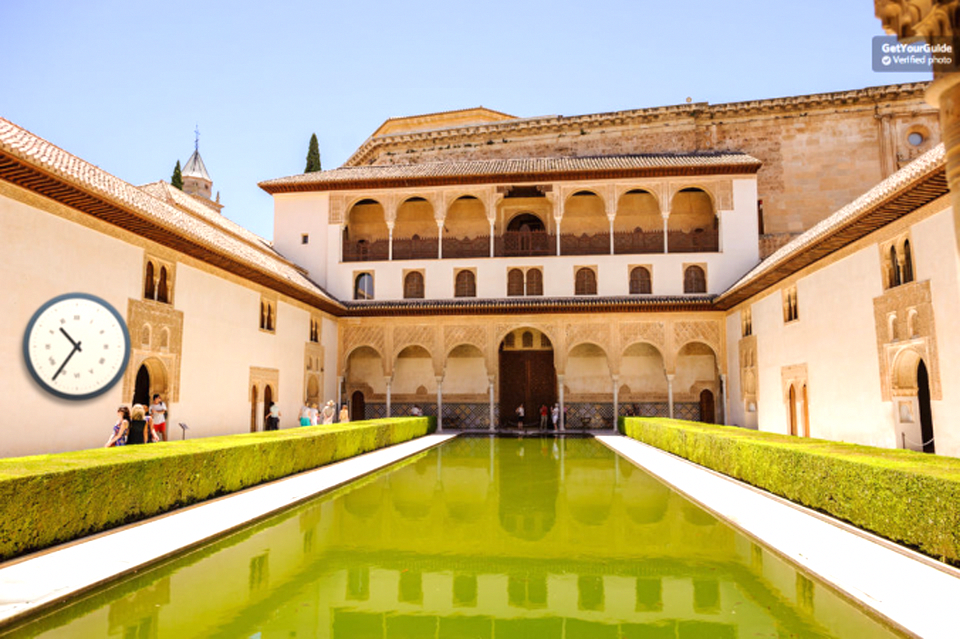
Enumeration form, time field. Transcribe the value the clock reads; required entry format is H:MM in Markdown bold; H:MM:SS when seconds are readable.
**10:36**
